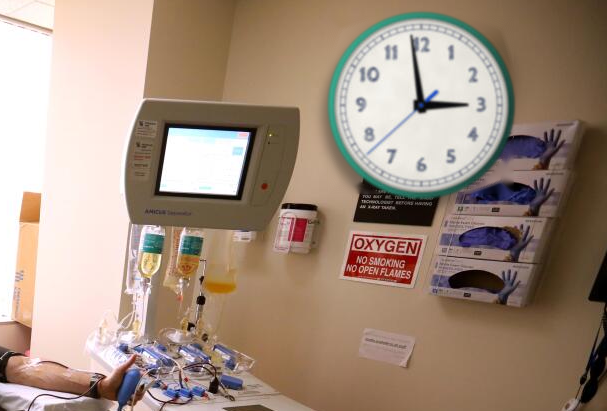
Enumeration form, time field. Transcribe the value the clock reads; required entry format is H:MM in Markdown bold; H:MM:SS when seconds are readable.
**2:58:38**
